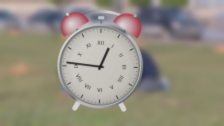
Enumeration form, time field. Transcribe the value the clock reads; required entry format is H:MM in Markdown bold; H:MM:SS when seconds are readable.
**12:46**
